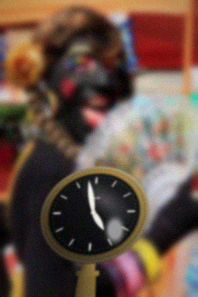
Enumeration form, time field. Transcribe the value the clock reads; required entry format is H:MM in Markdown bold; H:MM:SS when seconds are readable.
**4:58**
